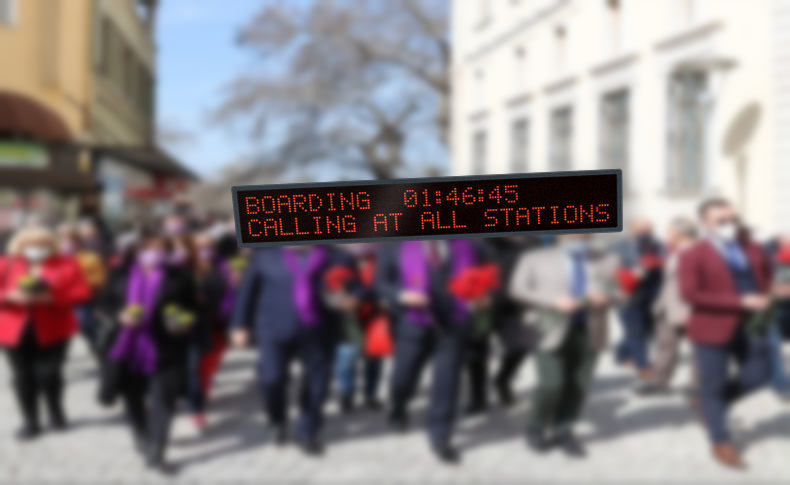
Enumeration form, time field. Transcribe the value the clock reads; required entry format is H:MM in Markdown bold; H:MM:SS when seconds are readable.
**1:46:45**
